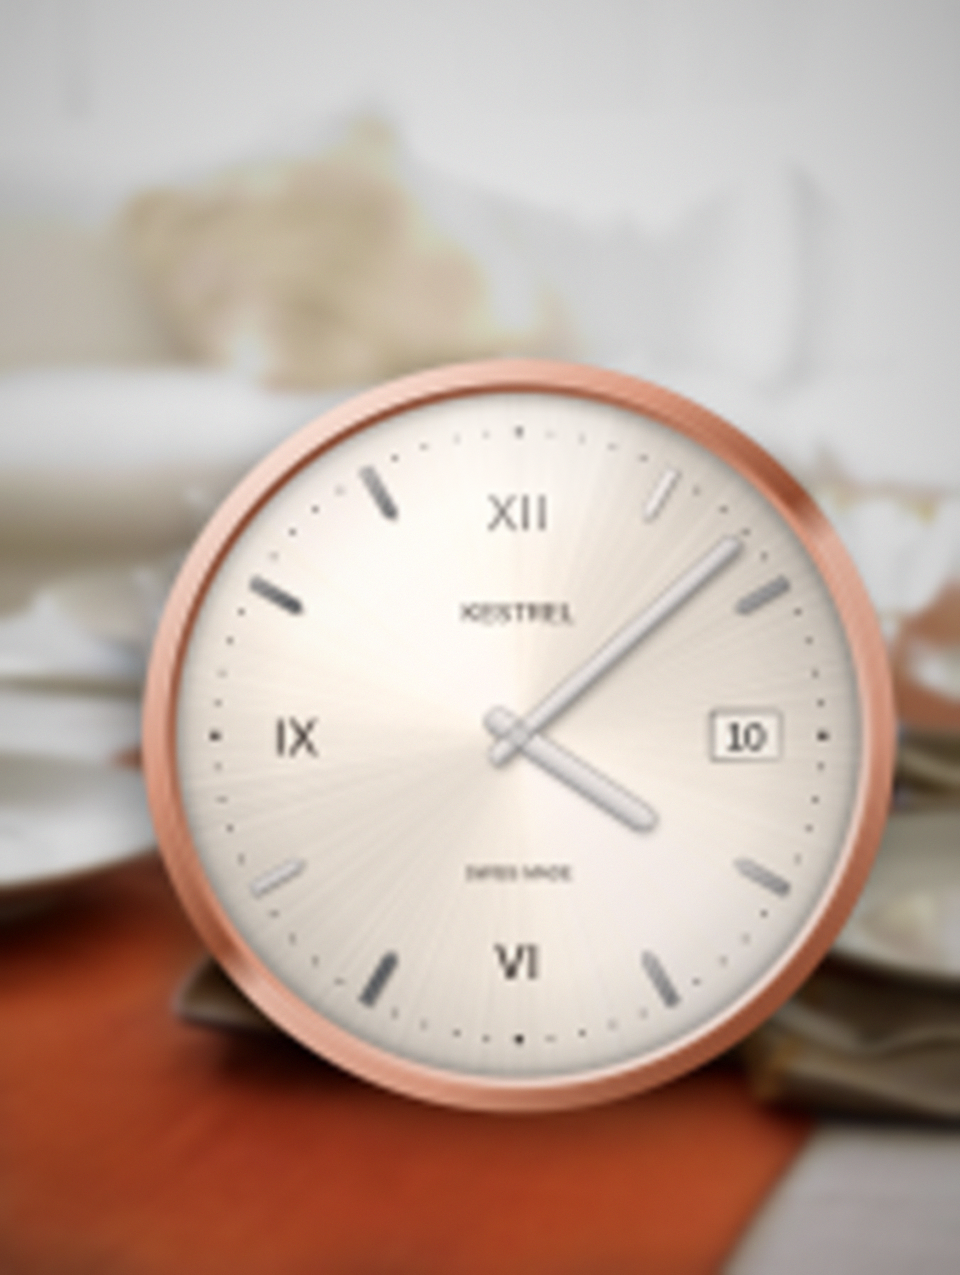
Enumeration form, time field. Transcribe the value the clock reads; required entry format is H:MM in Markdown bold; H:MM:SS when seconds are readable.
**4:08**
